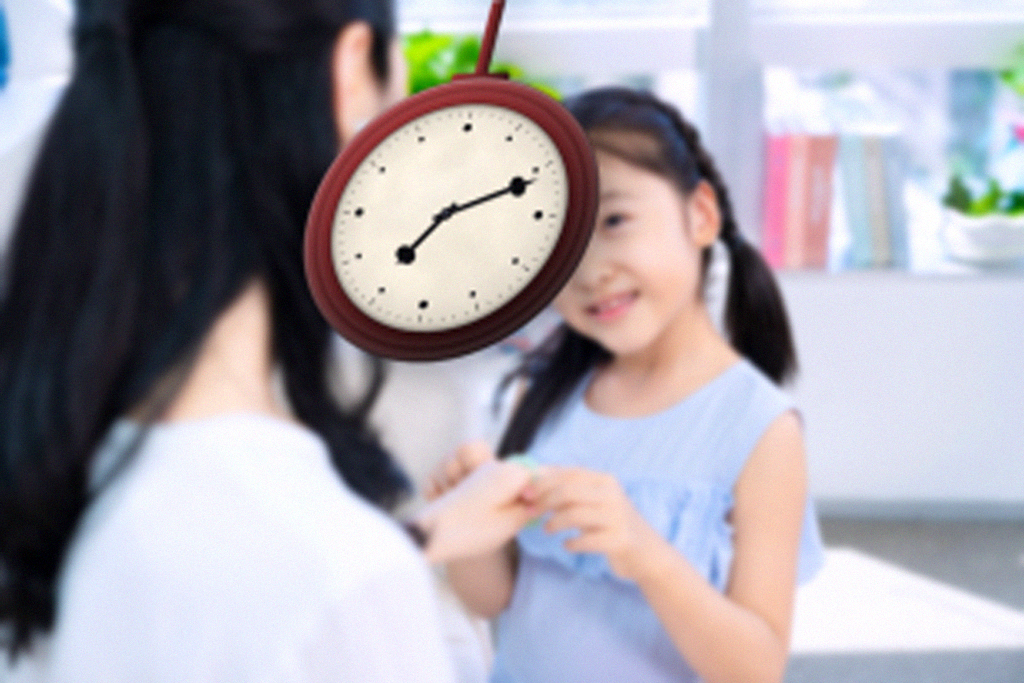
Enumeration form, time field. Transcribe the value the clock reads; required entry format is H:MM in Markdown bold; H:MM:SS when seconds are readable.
**7:11**
